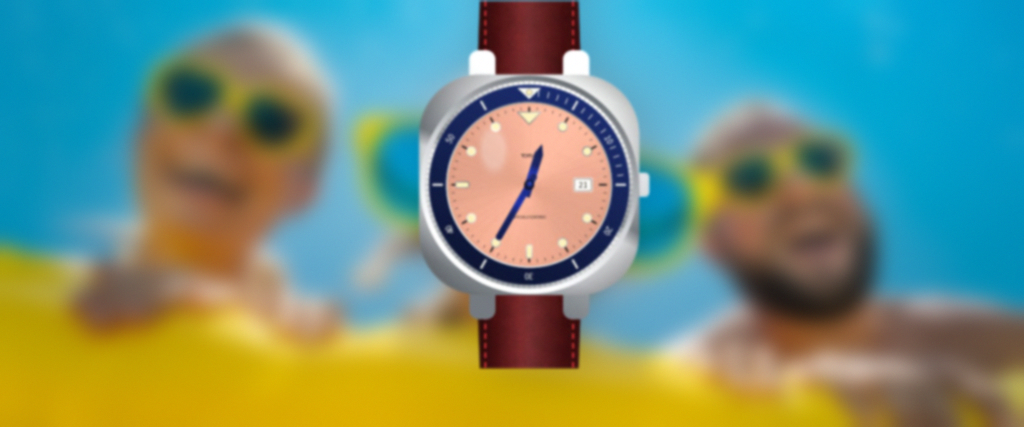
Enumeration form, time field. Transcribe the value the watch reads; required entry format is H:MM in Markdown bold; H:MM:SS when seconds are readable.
**12:35**
